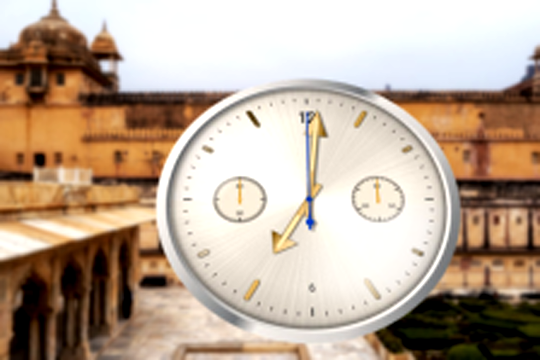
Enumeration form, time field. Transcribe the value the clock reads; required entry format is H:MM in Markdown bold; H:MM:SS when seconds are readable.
**7:01**
